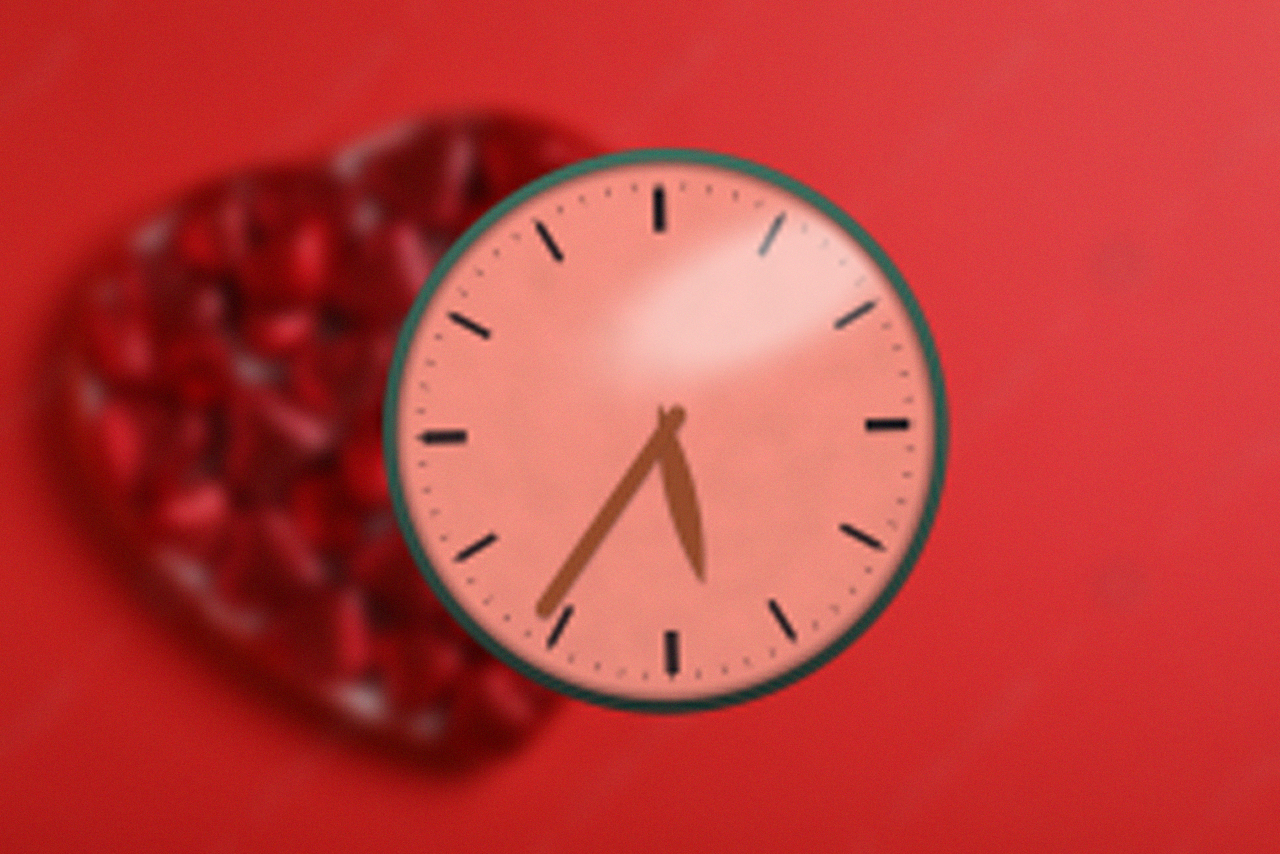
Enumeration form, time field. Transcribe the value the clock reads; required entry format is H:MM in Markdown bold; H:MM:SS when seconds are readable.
**5:36**
